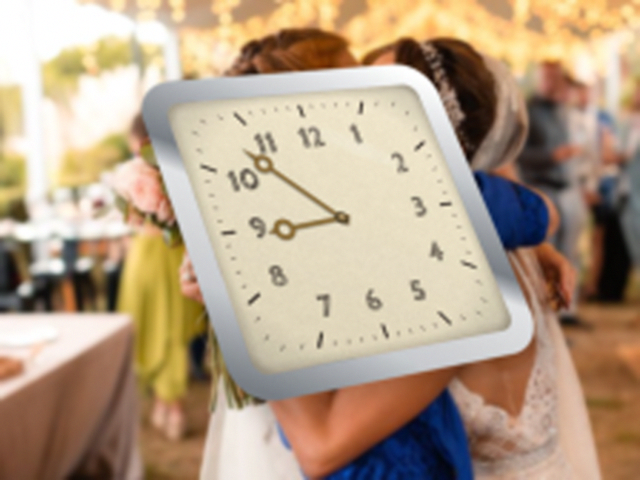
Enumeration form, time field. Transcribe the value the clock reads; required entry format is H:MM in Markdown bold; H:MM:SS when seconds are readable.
**8:53**
